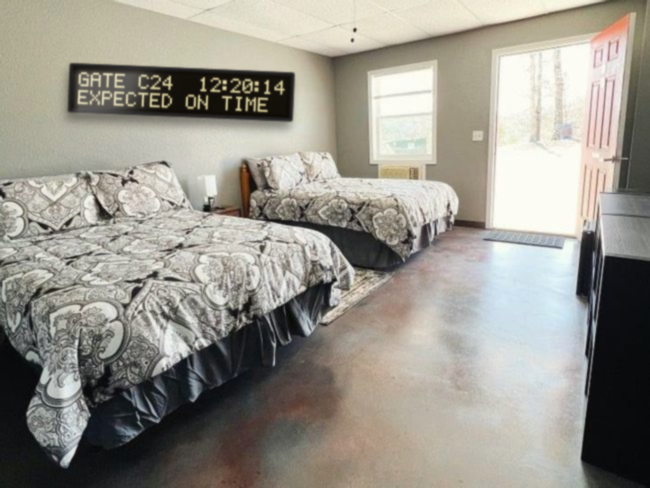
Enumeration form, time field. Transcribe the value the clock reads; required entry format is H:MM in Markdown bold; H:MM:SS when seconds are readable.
**12:20:14**
